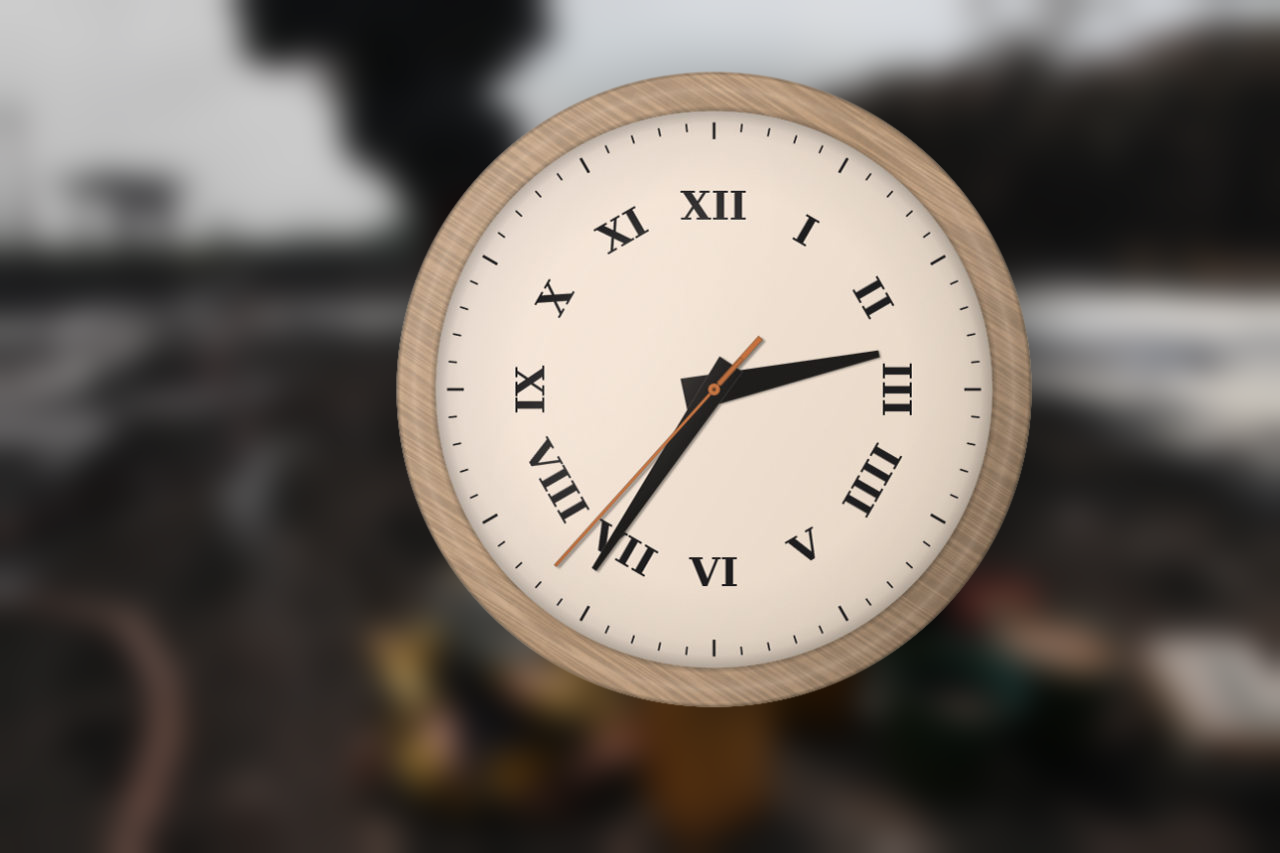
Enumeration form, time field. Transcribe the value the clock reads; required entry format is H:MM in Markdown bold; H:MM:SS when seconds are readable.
**2:35:37**
